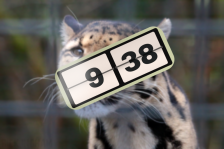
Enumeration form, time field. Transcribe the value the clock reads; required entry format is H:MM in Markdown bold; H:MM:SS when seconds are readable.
**9:38**
